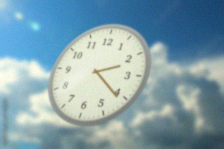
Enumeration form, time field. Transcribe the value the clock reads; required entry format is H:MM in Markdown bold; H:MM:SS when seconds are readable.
**2:21**
